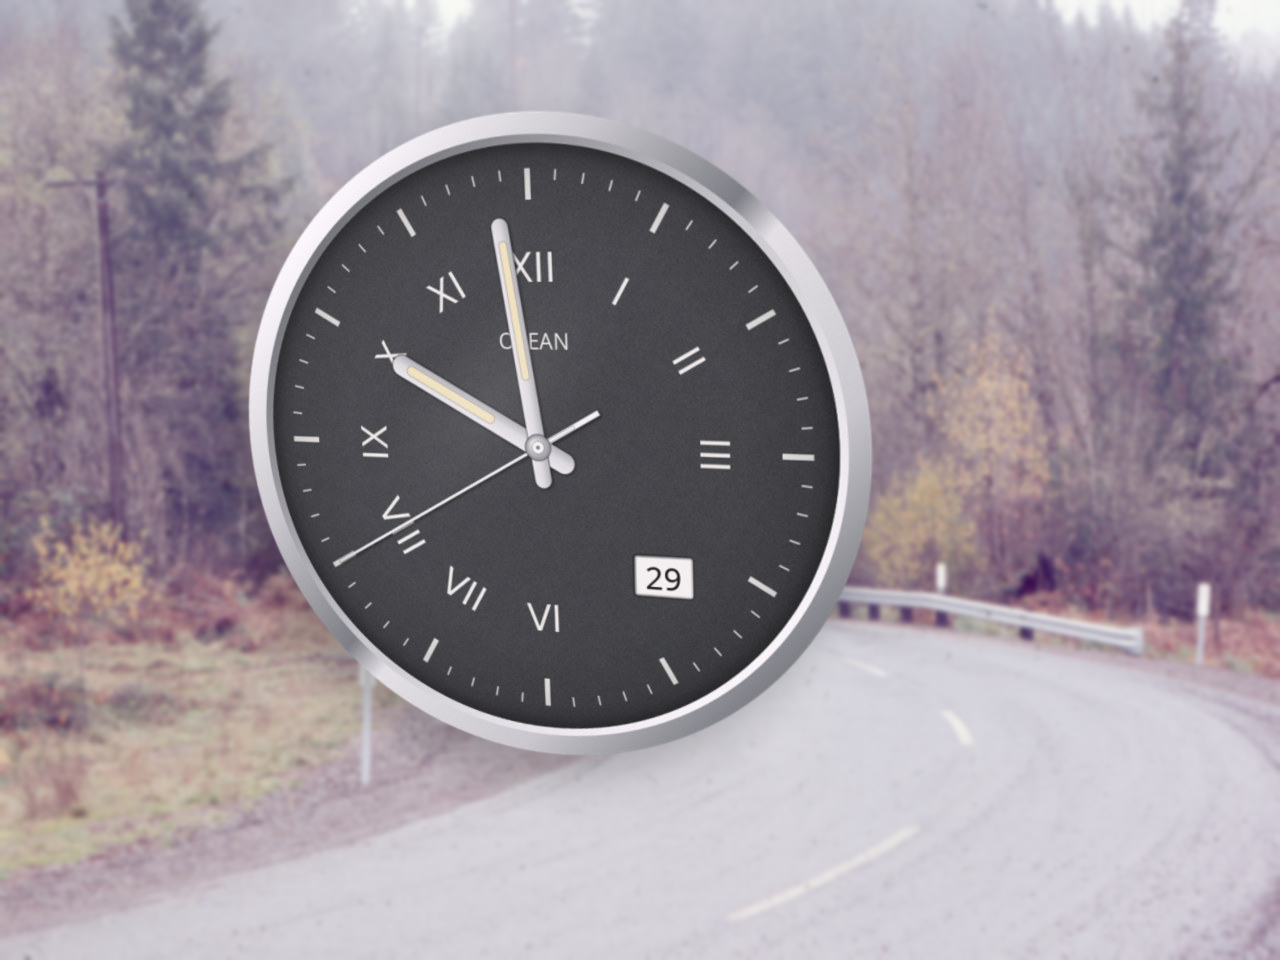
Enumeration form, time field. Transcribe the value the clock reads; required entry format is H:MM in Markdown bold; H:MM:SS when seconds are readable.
**9:58:40**
